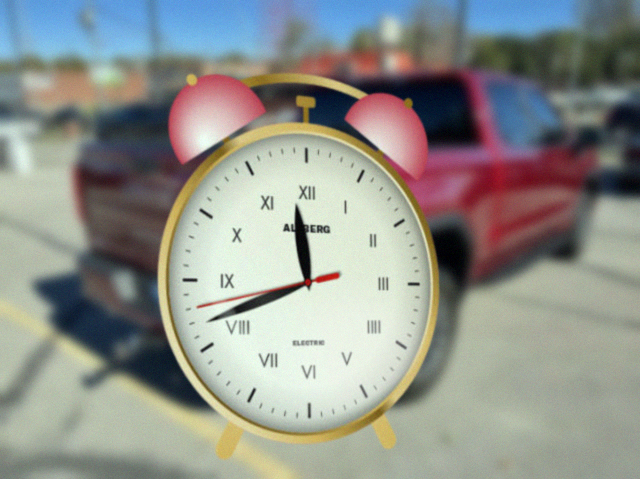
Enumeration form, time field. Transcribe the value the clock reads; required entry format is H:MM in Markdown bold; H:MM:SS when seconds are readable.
**11:41:43**
